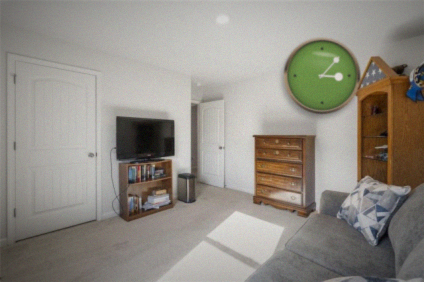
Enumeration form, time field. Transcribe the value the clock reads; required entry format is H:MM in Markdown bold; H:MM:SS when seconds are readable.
**3:07**
